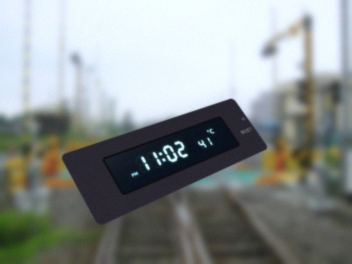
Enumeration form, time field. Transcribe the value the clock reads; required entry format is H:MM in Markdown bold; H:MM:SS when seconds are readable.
**11:02**
